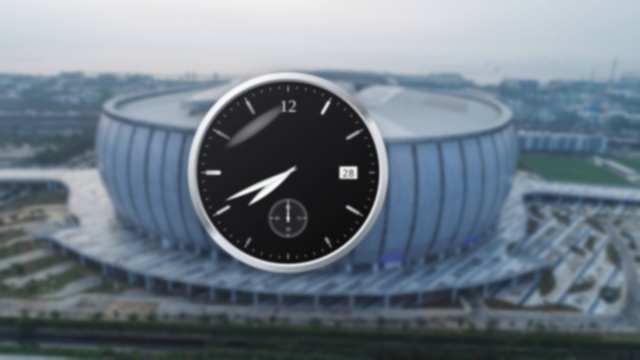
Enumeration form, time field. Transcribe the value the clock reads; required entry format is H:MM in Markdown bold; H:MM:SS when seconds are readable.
**7:41**
